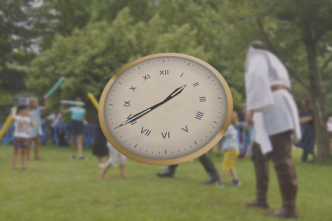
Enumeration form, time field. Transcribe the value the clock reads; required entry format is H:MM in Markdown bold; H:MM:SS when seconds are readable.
**1:40**
